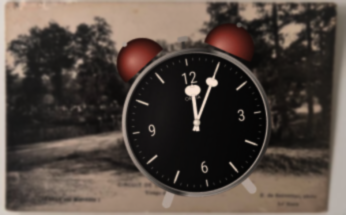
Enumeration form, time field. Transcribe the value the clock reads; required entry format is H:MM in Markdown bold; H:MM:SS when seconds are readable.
**12:05**
